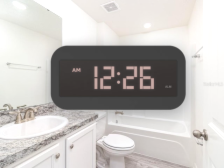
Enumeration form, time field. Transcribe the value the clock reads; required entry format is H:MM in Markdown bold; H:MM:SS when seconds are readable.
**12:26**
